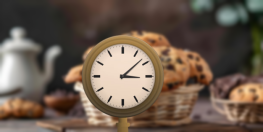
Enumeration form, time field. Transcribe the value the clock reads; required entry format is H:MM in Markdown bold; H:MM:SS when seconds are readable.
**3:08**
